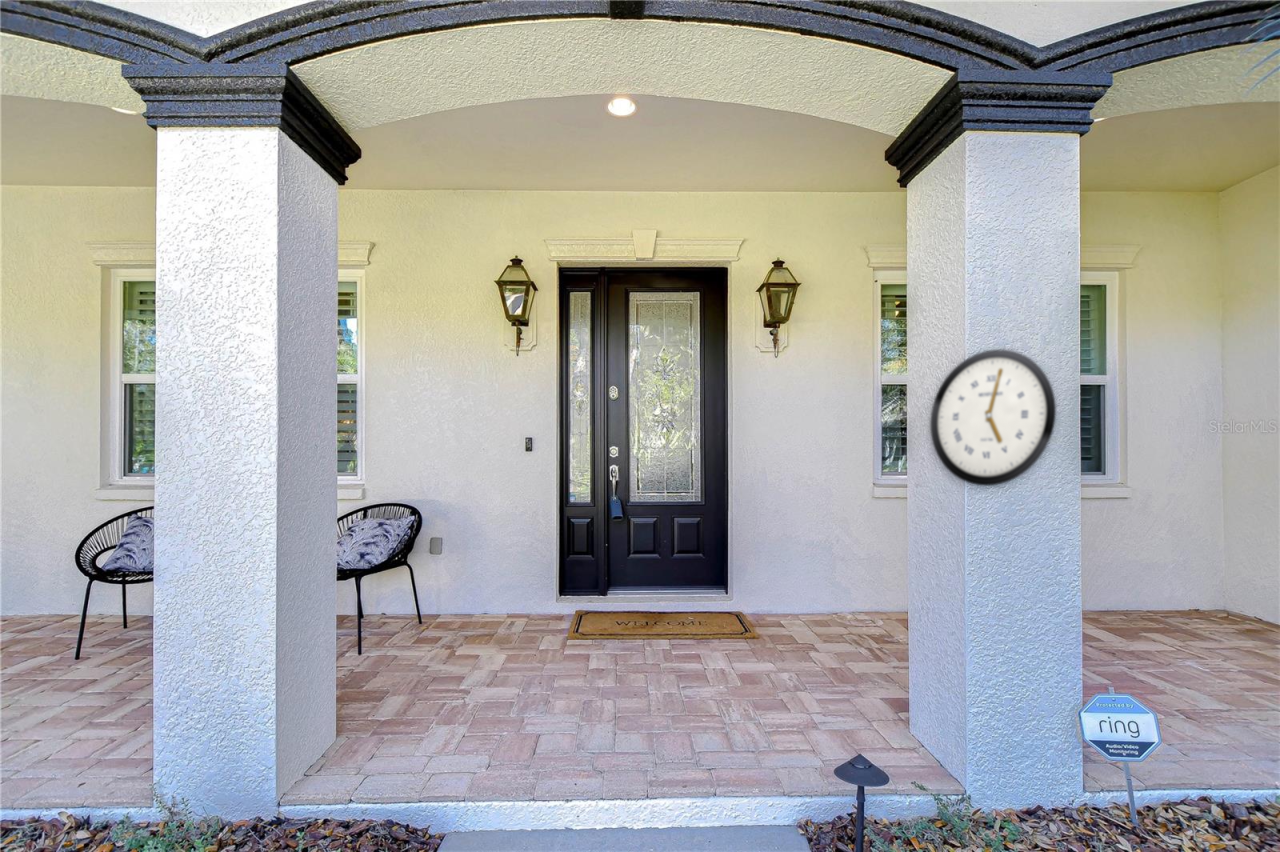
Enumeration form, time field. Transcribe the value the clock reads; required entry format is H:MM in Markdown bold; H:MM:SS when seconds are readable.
**5:02**
